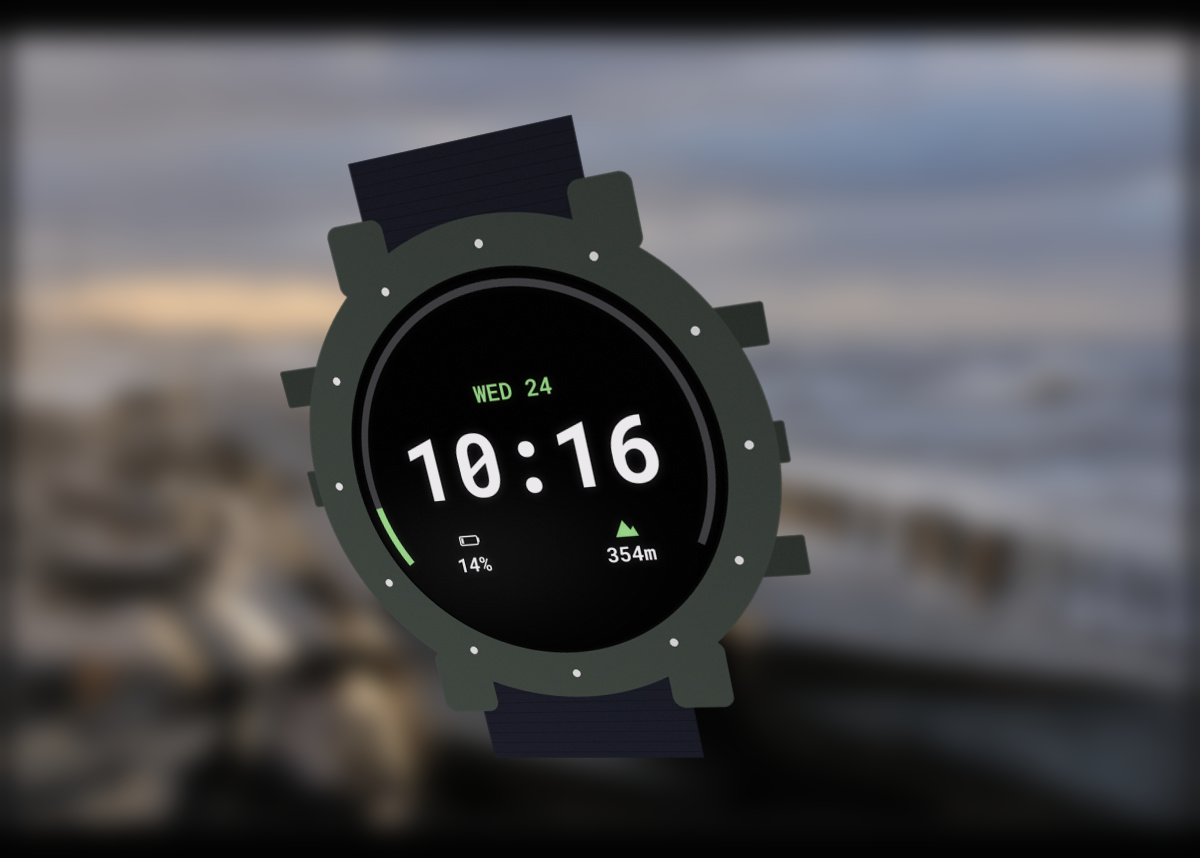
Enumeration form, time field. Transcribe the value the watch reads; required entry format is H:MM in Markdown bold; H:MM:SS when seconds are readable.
**10:16**
